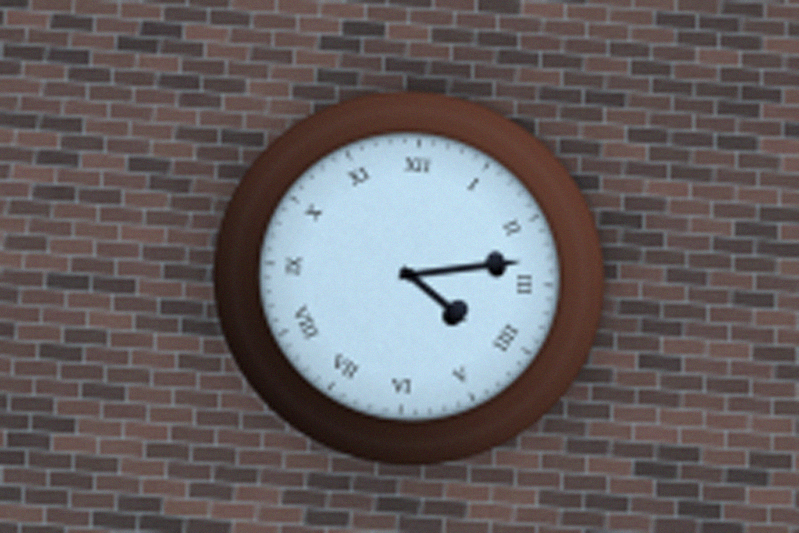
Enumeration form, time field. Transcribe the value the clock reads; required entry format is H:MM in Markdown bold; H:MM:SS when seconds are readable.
**4:13**
